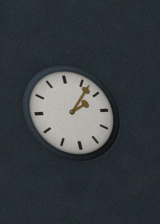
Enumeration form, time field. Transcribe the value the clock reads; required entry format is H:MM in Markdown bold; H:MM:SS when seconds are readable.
**2:07**
